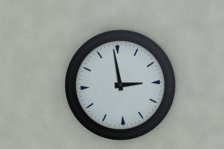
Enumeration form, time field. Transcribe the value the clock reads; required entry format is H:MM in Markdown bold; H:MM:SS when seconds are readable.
**2:59**
